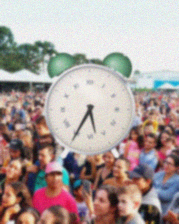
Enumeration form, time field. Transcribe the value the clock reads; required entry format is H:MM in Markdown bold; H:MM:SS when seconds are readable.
**5:35**
